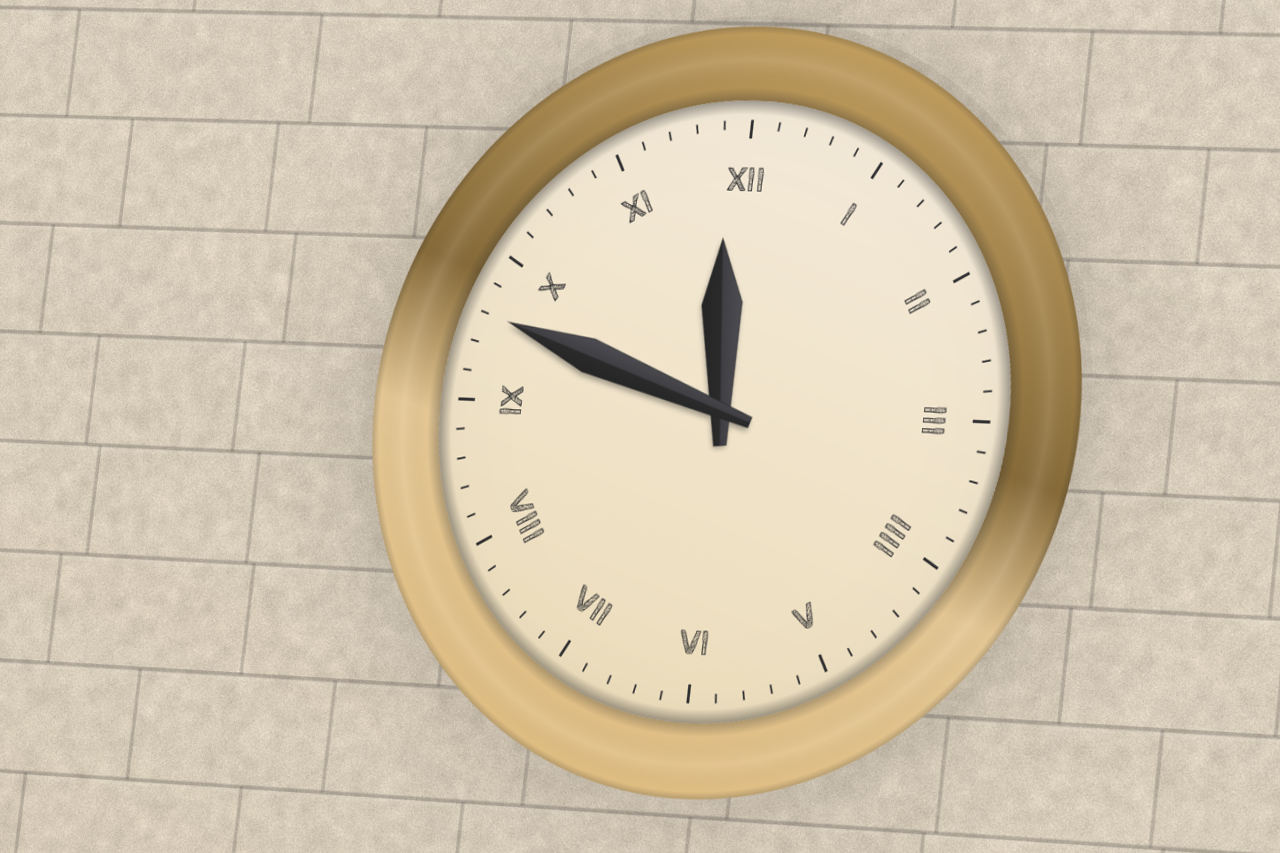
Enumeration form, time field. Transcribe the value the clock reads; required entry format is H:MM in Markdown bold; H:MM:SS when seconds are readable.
**11:48**
